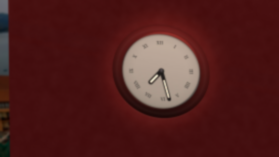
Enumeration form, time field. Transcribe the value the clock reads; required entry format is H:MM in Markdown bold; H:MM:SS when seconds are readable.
**7:28**
